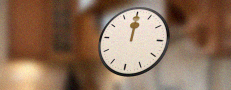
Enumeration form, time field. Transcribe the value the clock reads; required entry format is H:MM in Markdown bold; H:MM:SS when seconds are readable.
**12:00**
